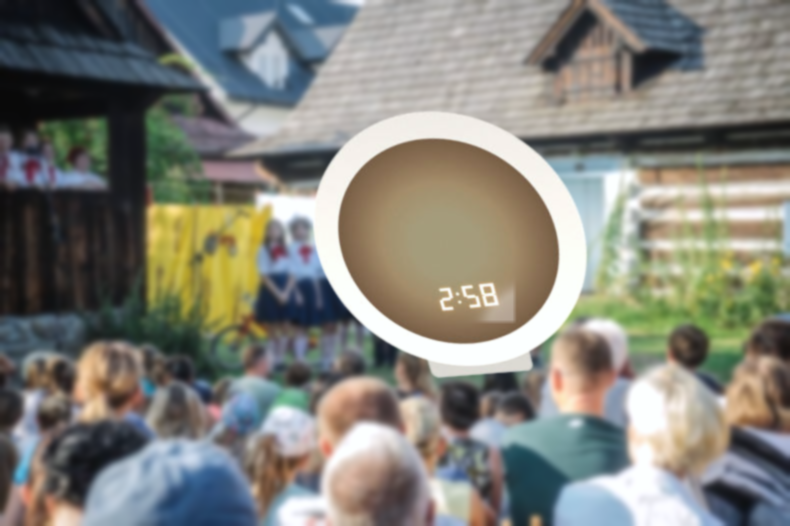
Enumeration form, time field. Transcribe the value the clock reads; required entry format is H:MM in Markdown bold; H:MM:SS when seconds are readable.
**2:58**
